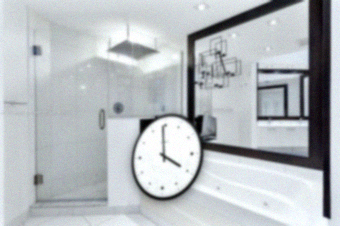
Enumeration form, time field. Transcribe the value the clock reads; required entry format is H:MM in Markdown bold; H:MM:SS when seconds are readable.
**3:59**
